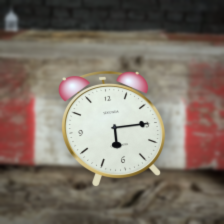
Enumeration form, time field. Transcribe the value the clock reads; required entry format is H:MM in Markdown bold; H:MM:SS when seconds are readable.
**6:15**
